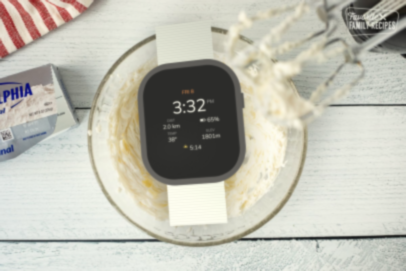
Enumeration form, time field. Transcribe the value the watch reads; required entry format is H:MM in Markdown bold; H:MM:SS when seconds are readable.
**3:32**
